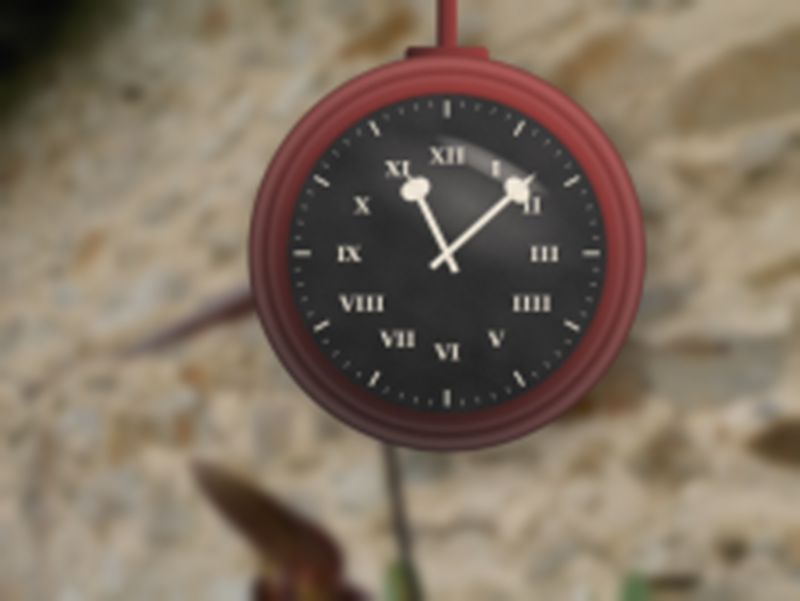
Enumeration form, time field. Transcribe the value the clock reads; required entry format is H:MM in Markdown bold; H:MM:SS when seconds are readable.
**11:08**
